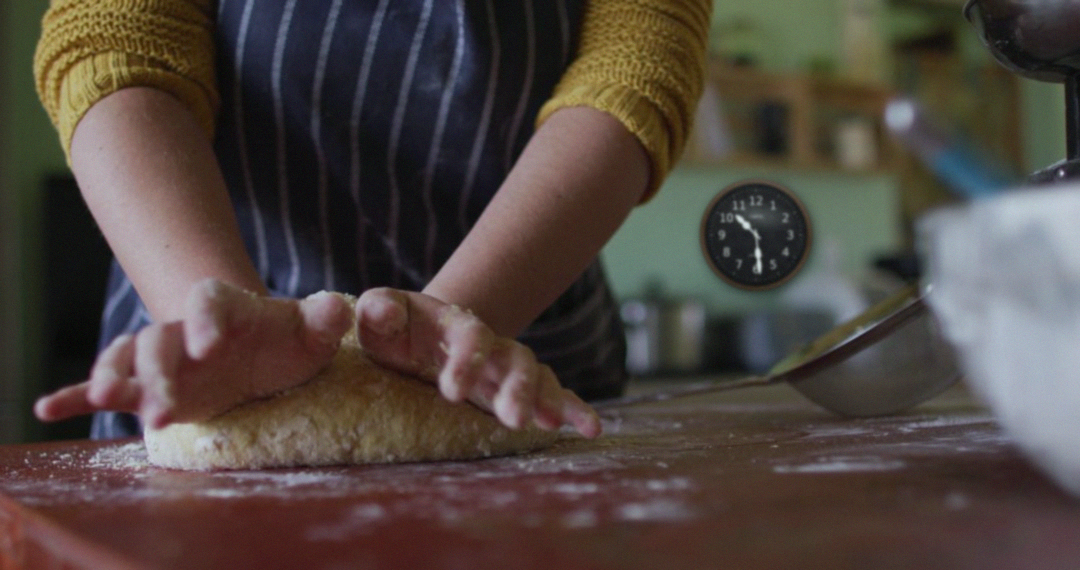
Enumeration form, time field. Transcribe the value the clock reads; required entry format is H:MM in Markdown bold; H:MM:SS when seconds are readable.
**10:29**
